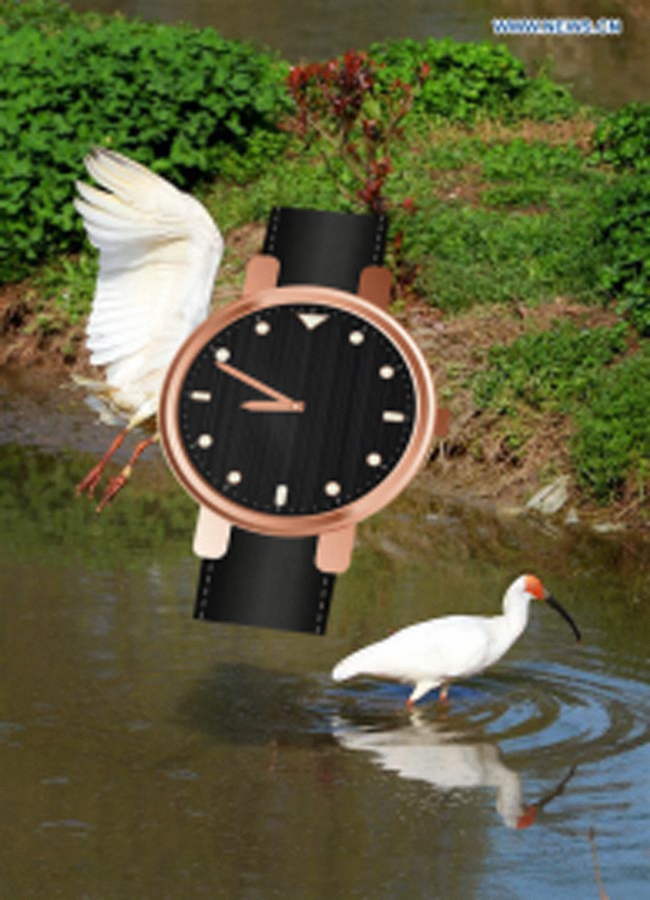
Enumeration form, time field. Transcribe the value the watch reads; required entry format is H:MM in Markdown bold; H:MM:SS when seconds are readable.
**8:49**
